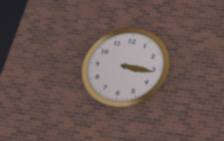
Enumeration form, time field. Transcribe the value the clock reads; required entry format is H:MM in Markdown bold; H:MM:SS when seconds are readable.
**3:16**
